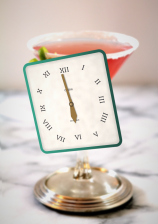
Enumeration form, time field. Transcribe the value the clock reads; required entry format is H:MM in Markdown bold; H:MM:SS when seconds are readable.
**5:59**
